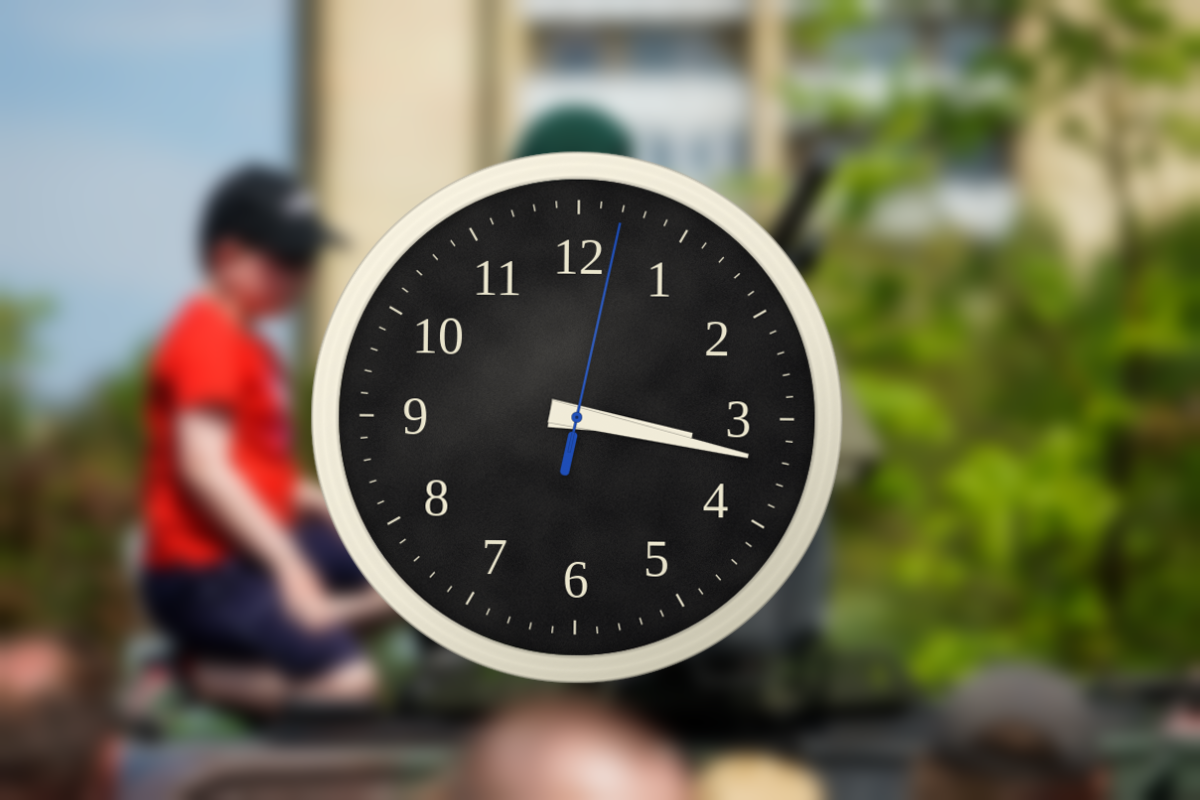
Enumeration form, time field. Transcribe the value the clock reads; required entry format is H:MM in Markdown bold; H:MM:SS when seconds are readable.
**3:17:02**
